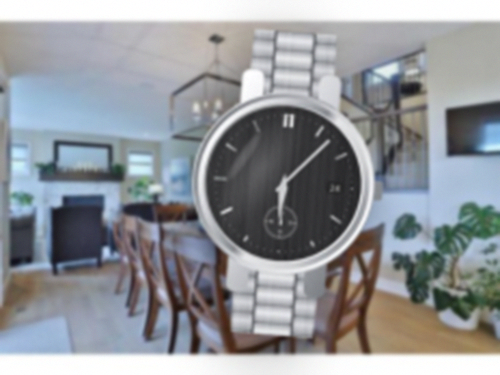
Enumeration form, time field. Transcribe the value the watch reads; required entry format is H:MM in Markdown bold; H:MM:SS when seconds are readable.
**6:07**
